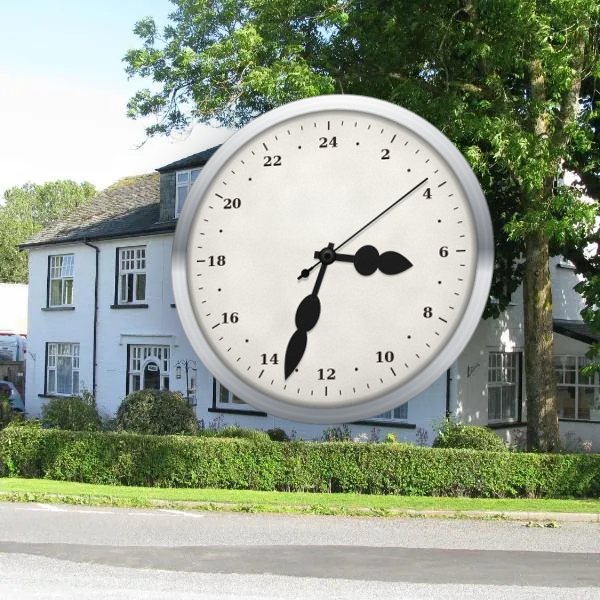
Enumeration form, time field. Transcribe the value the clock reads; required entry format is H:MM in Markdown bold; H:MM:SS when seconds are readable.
**6:33:09**
